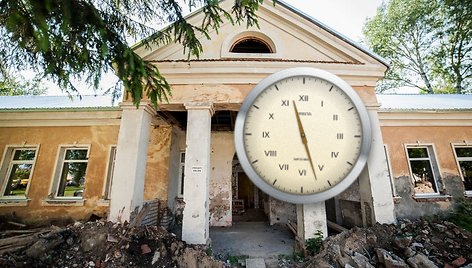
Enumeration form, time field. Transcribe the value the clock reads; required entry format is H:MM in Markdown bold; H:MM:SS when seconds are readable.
**11:27**
